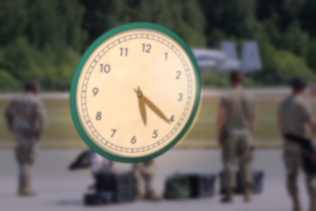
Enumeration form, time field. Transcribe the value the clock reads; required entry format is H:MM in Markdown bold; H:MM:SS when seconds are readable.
**5:21**
